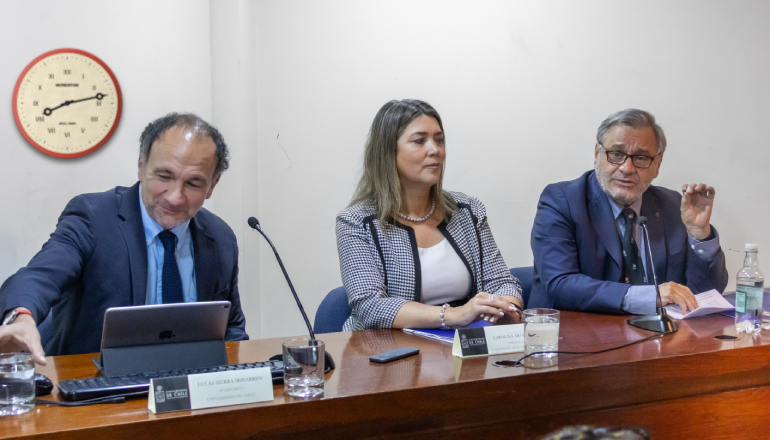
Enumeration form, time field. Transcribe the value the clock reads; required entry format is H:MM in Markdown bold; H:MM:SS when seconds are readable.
**8:13**
